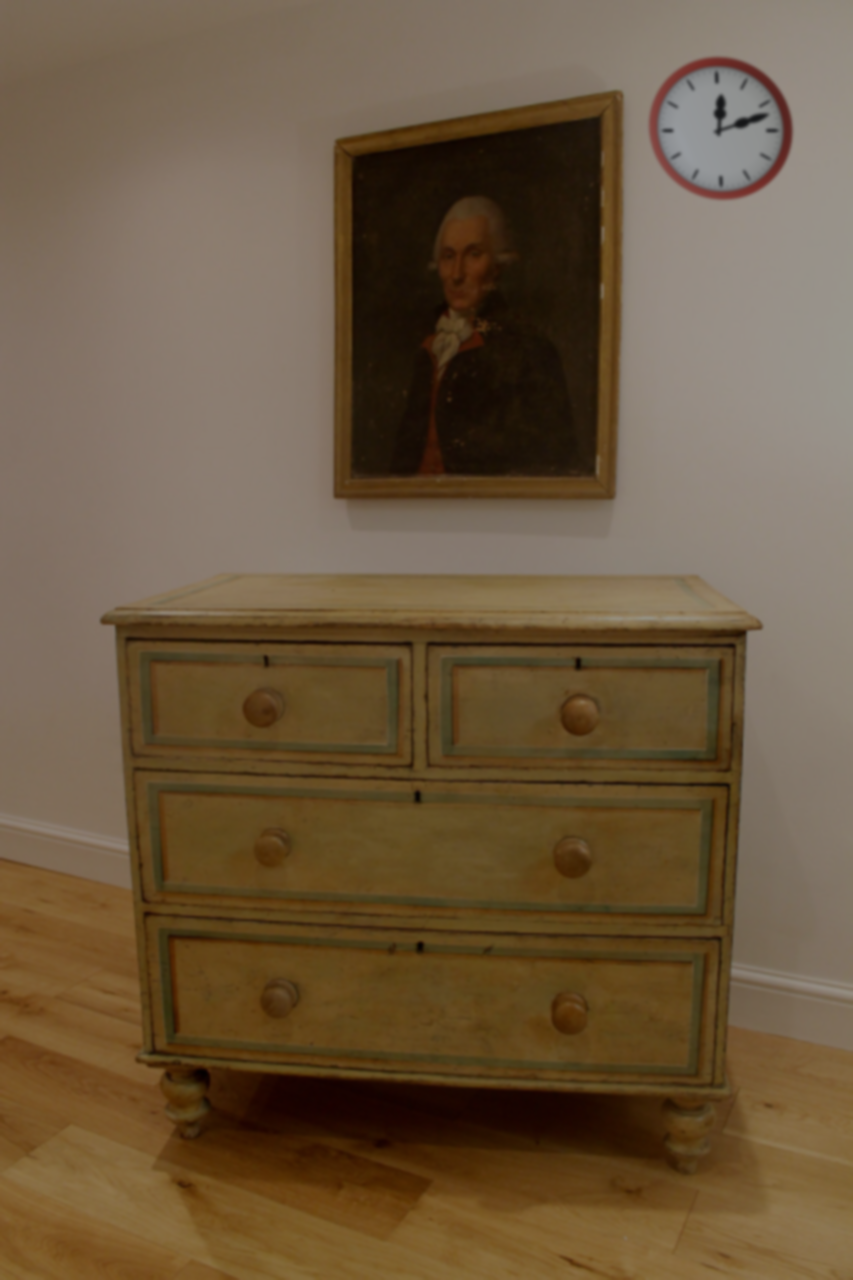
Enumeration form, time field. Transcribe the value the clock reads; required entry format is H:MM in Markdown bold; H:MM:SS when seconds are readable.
**12:12**
